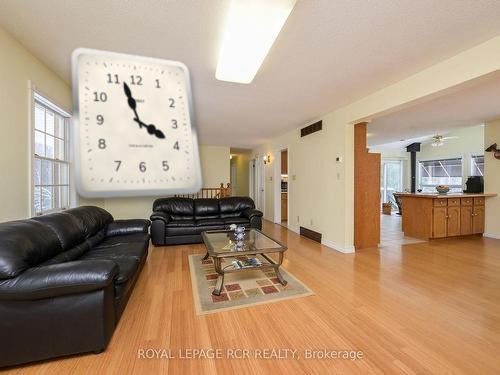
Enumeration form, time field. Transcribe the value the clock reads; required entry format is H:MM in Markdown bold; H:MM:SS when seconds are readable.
**3:57**
